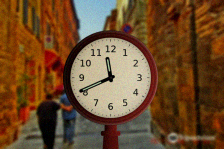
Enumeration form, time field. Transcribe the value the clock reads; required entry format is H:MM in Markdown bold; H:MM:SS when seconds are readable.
**11:41**
